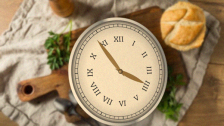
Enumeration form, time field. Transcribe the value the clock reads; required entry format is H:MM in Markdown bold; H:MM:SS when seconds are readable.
**3:54**
